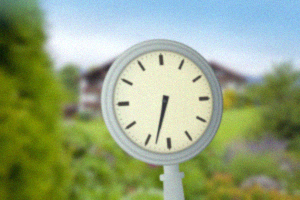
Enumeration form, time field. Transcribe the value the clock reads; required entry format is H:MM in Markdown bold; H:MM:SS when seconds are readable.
**6:33**
